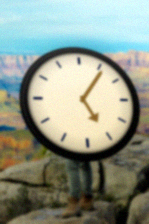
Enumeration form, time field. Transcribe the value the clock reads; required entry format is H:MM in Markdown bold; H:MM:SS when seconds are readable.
**5:06**
